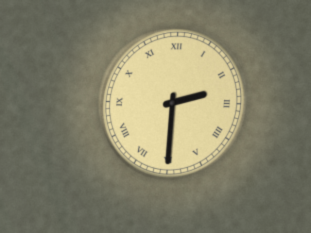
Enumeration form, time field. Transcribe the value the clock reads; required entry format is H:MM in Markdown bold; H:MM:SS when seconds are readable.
**2:30**
